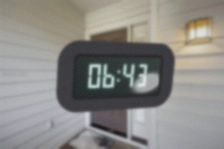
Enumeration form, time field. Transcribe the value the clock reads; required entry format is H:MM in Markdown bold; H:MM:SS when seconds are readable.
**6:43**
